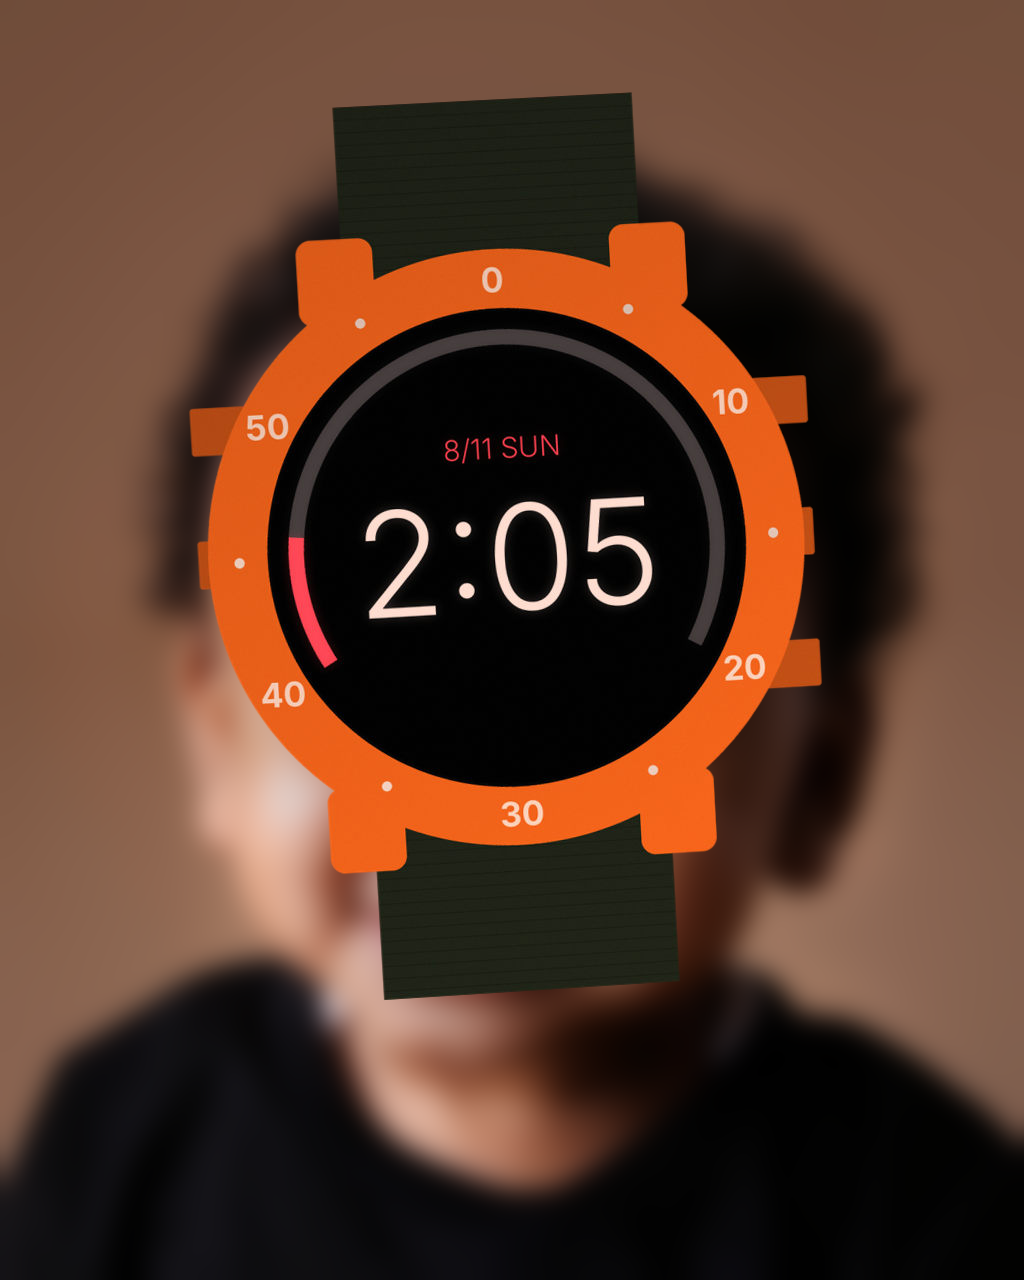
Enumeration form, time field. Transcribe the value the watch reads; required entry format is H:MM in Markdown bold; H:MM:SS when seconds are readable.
**2:05**
